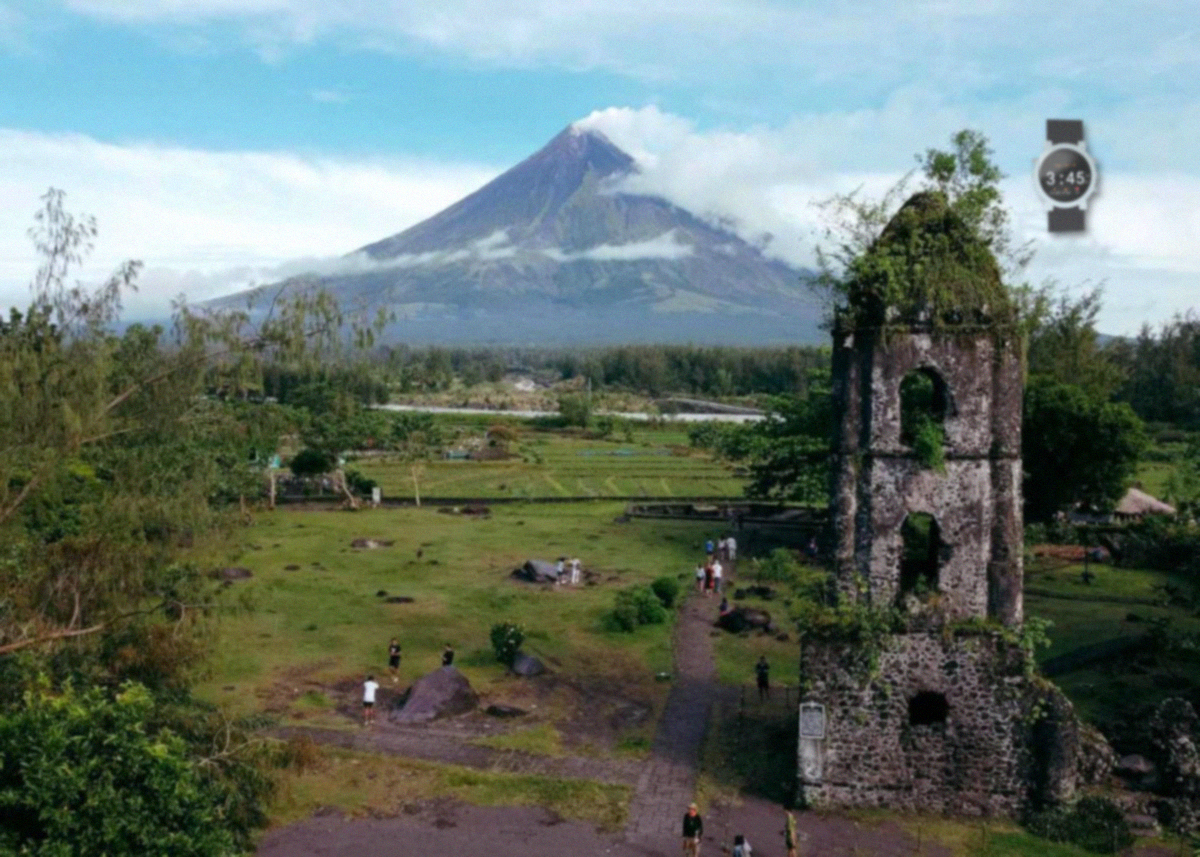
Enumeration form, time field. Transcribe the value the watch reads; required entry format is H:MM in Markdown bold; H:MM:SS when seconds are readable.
**3:45**
